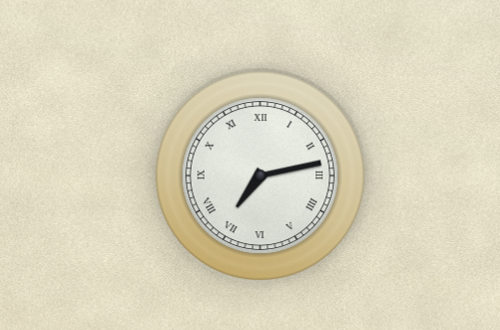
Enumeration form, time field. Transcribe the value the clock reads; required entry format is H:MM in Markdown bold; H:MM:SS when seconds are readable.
**7:13**
